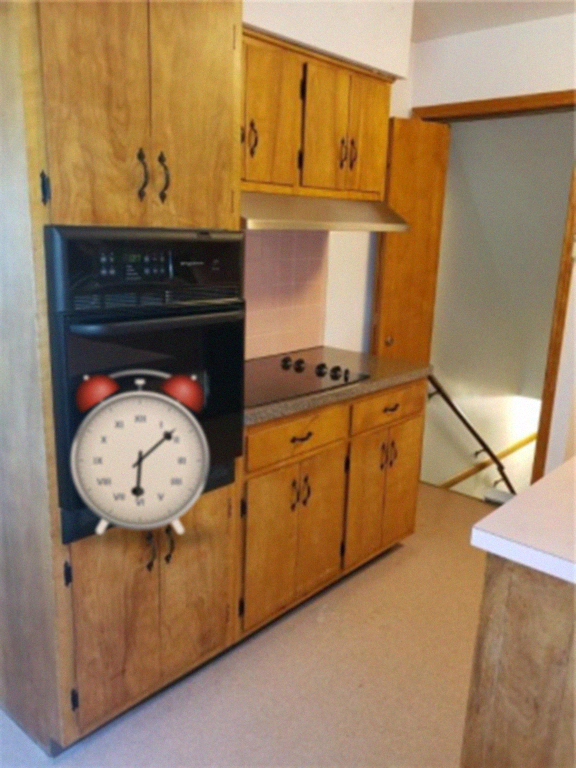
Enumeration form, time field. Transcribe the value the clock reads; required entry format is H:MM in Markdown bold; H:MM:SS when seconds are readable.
**6:08**
